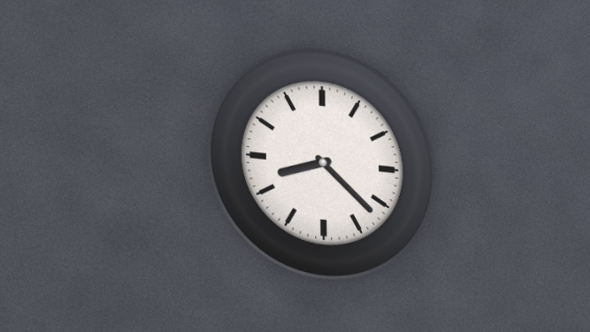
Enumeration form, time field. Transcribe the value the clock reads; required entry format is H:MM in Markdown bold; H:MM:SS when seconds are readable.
**8:22**
